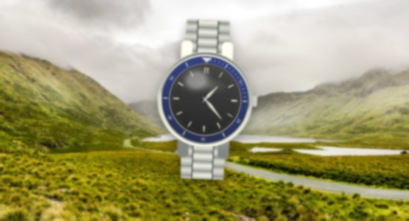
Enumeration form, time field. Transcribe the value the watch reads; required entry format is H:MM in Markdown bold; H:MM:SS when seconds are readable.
**1:23**
